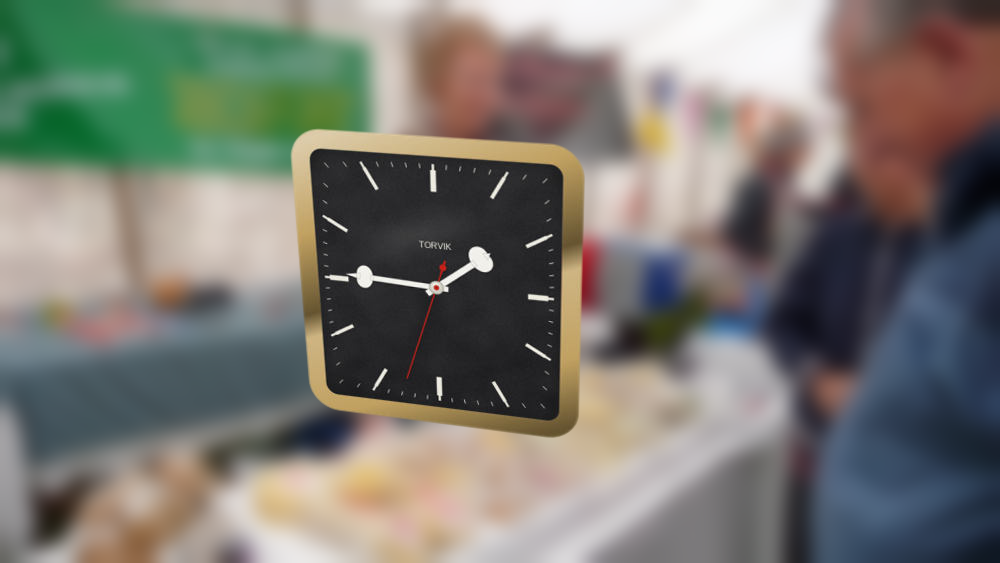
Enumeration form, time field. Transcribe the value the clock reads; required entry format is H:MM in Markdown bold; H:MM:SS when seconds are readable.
**1:45:33**
